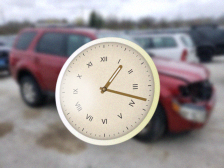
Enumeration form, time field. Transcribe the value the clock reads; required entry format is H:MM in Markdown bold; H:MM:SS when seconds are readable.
**1:18**
